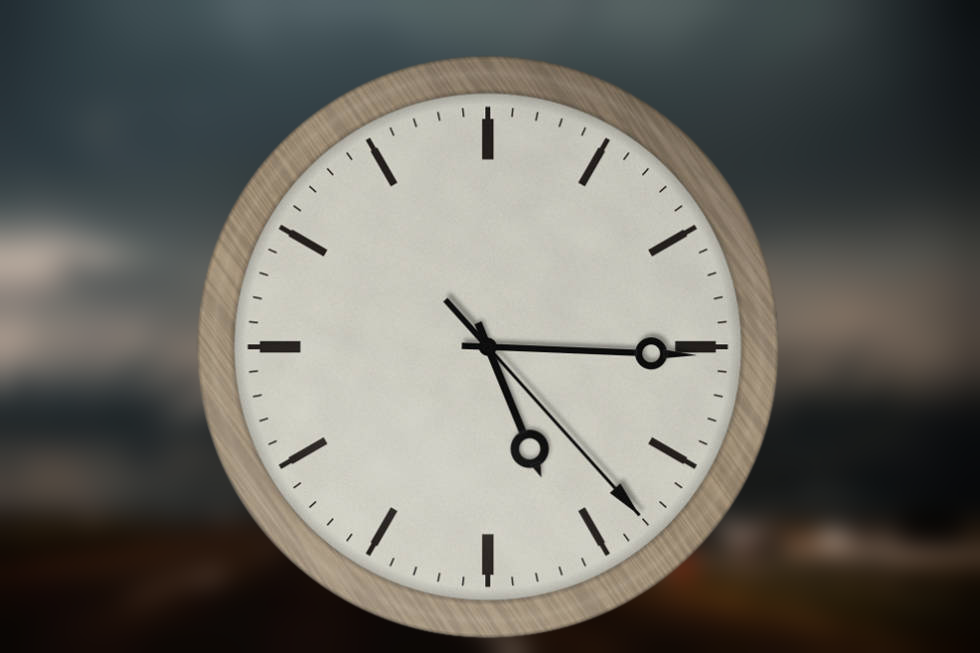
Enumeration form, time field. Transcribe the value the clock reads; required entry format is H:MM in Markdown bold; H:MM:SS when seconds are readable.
**5:15:23**
